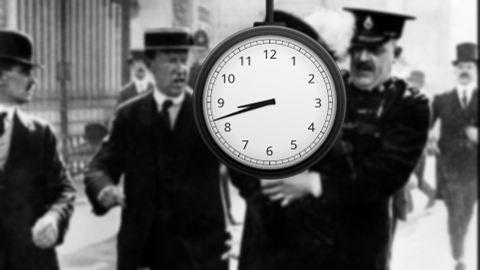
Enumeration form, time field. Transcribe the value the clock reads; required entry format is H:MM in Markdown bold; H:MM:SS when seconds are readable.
**8:42**
